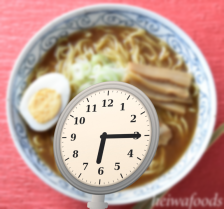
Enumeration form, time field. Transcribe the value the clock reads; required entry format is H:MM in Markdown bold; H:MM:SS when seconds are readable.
**6:15**
